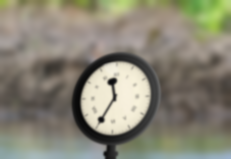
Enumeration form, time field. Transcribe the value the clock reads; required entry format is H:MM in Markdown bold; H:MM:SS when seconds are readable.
**11:35**
